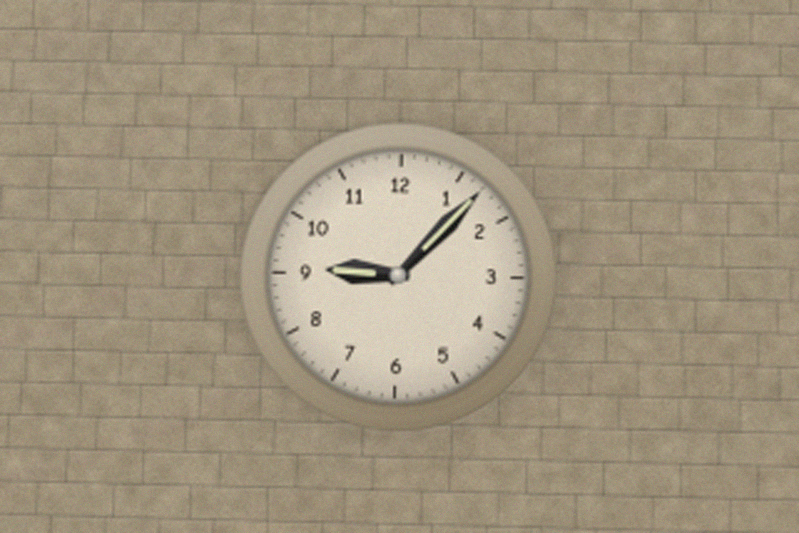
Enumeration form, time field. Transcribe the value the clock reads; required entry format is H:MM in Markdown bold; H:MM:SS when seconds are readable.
**9:07**
